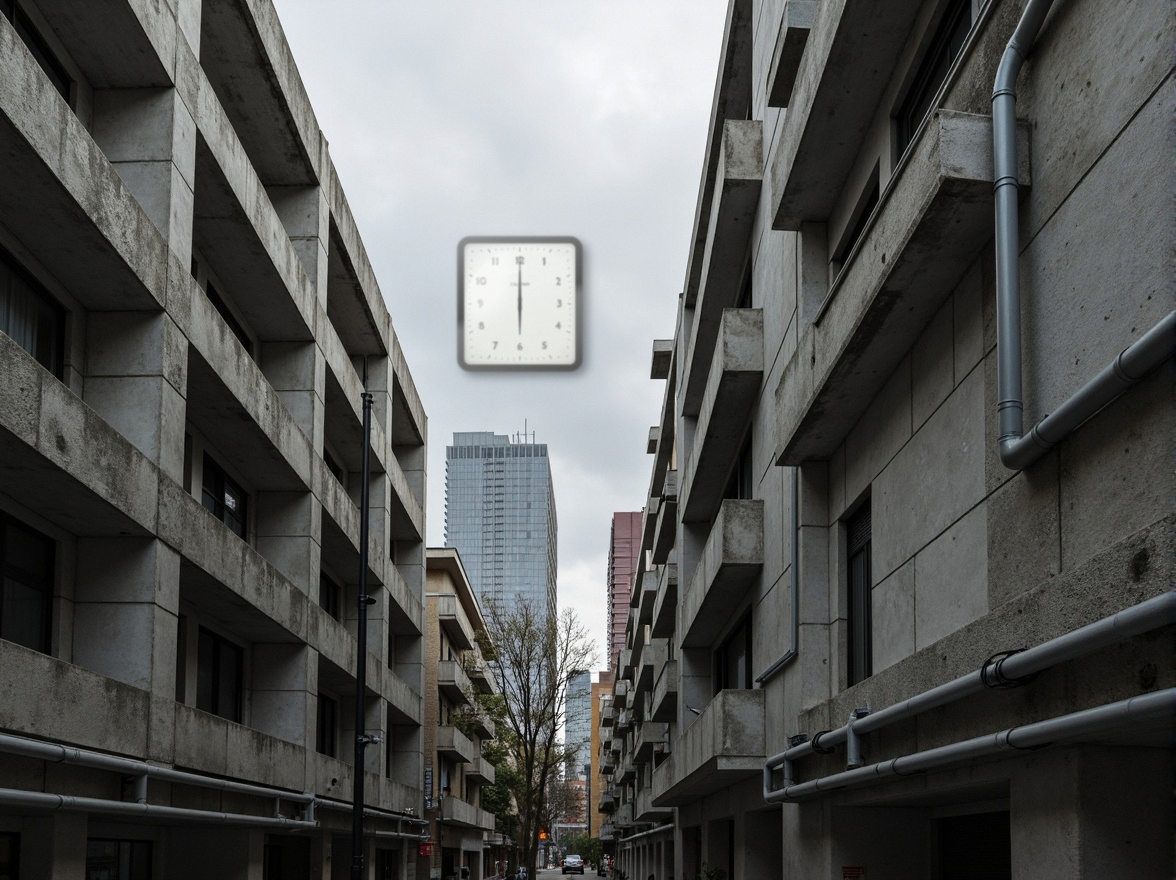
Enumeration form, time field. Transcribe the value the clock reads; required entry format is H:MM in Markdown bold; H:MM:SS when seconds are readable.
**6:00**
